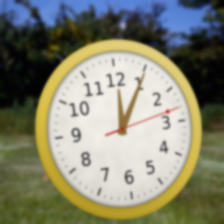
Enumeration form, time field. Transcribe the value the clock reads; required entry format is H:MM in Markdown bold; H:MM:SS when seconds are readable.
**12:05:13**
